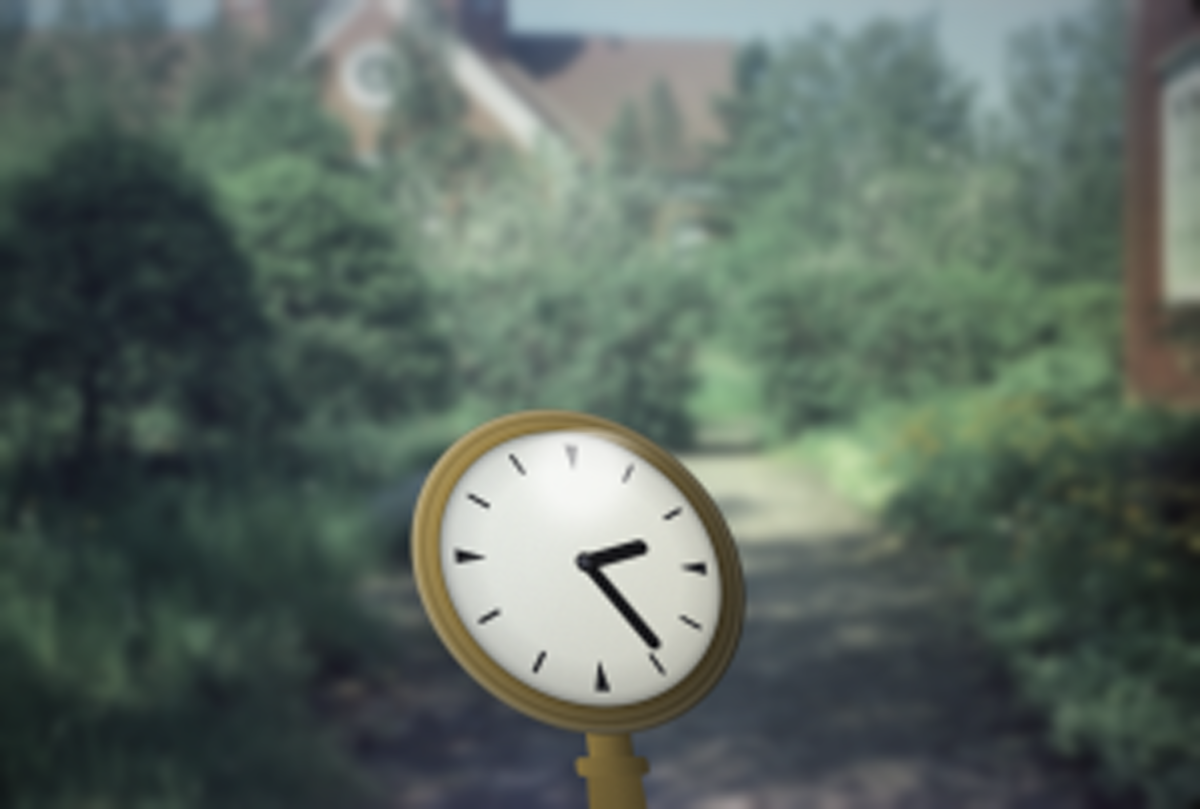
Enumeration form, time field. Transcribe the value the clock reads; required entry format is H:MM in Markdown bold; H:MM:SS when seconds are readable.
**2:24**
